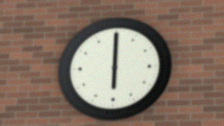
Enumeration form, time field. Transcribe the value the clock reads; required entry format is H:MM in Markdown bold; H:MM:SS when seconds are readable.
**6:00**
